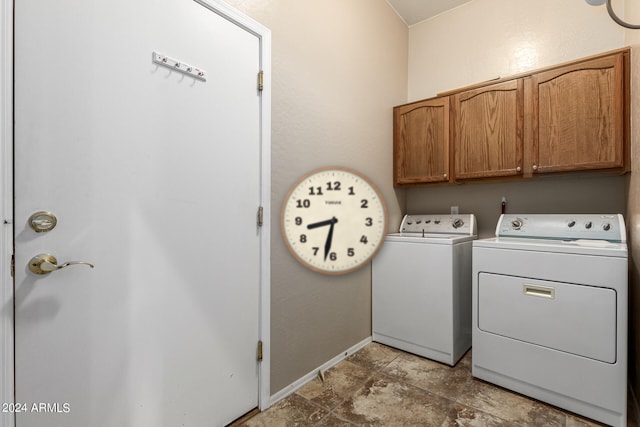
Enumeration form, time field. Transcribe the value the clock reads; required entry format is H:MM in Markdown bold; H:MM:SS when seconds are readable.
**8:32**
